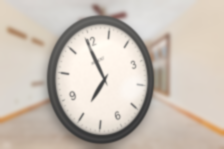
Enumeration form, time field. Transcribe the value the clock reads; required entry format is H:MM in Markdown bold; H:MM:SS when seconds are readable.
**7:59**
